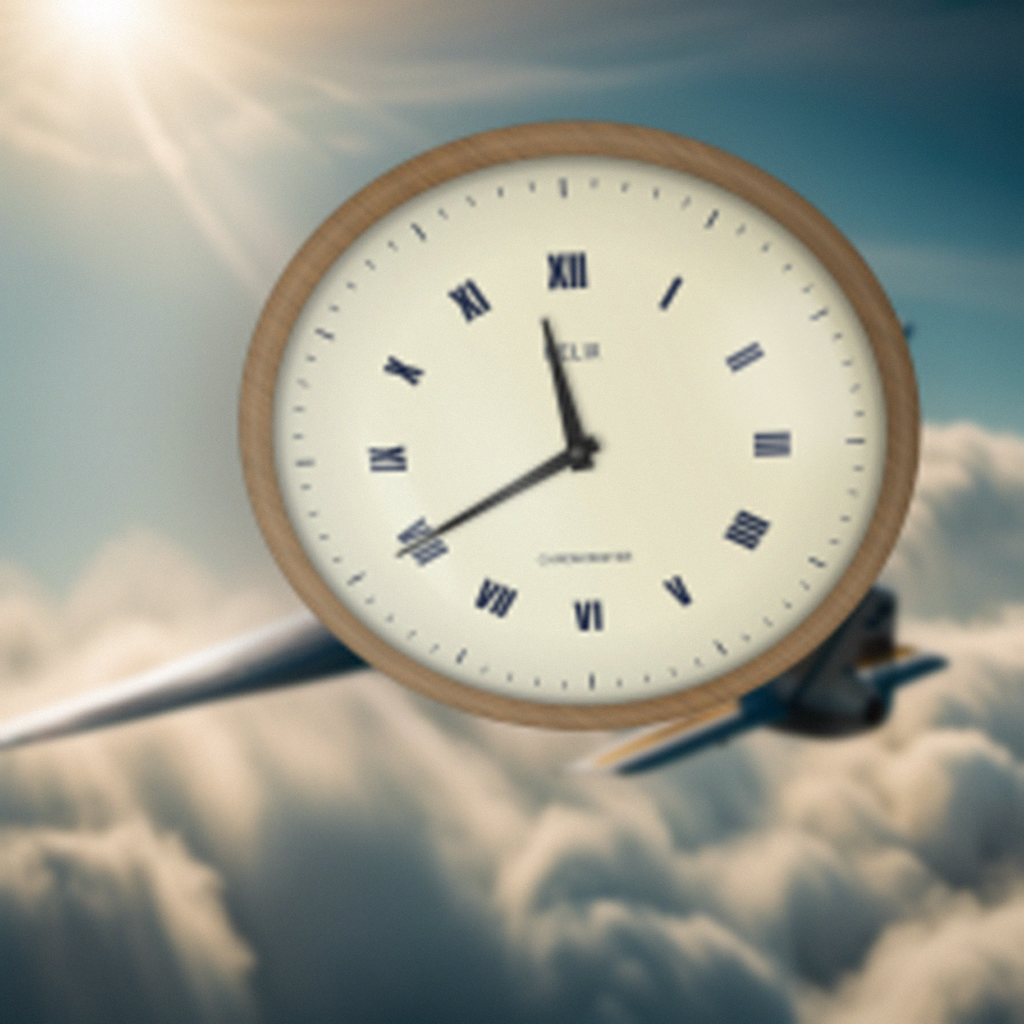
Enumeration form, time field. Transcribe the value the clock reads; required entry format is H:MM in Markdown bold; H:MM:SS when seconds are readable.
**11:40**
